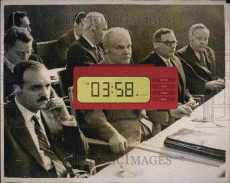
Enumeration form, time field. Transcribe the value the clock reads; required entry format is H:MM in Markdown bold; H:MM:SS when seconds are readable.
**3:58**
